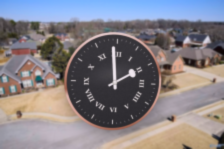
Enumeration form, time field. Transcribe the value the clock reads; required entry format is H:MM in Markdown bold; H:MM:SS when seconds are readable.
**1:59**
